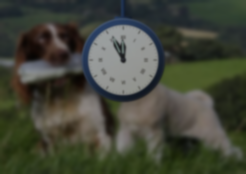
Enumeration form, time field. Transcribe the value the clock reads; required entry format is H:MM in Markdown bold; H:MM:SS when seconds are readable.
**11:56**
